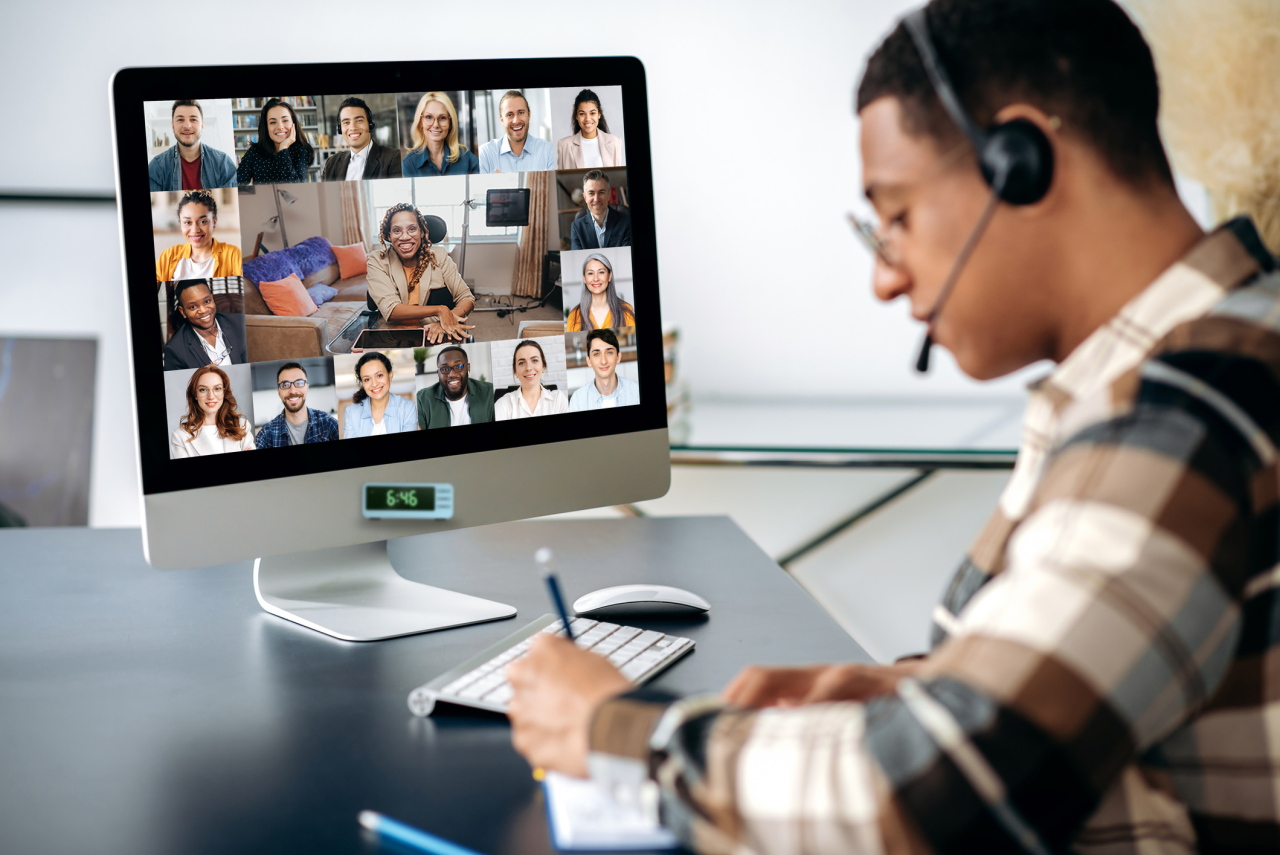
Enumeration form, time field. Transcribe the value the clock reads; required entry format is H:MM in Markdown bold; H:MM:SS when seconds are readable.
**6:46**
